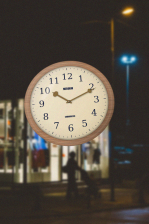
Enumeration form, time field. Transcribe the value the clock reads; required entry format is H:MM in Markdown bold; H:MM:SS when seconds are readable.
**10:11**
